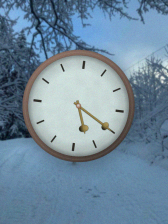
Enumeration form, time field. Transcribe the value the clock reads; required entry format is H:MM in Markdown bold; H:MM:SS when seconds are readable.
**5:20**
